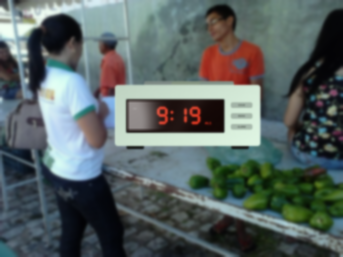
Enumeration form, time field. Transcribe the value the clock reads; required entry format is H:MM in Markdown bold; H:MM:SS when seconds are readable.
**9:19**
